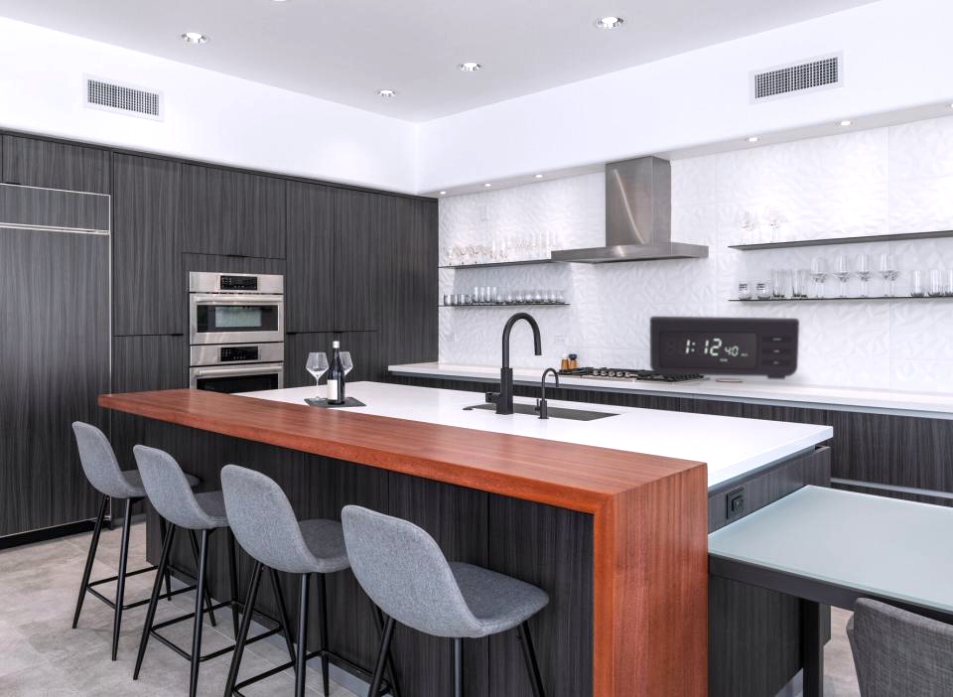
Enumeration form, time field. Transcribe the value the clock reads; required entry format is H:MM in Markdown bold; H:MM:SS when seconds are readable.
**1:12**
